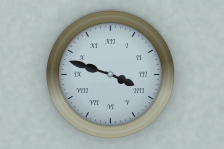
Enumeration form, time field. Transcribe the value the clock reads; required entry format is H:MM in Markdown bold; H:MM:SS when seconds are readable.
**3:48**
